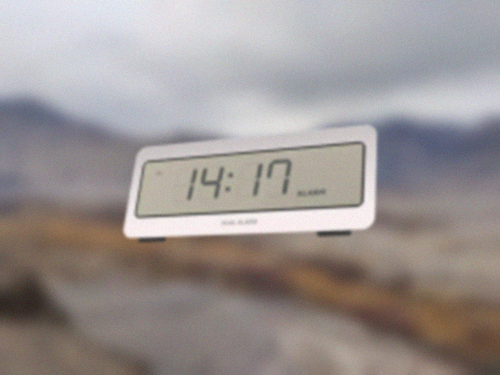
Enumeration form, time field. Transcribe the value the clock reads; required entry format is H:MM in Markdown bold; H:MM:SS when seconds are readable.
**14:17**
